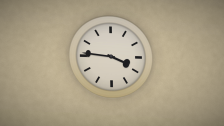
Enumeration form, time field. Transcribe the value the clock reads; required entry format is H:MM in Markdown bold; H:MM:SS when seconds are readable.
**3:46**
